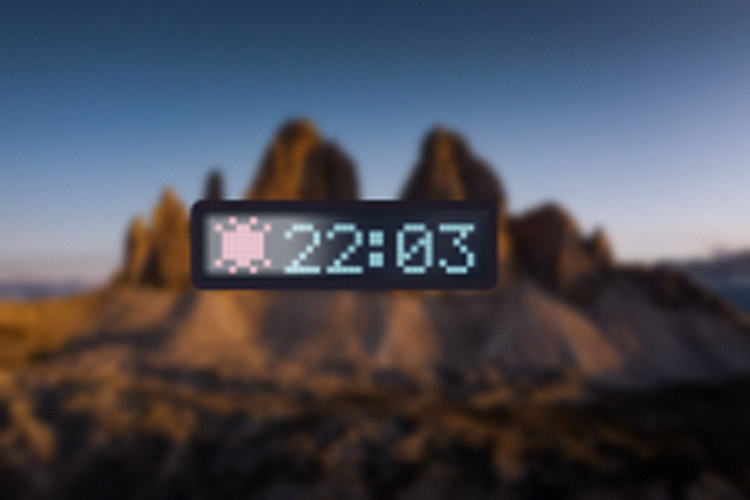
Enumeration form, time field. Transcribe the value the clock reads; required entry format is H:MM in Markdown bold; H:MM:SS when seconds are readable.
**22:03**
